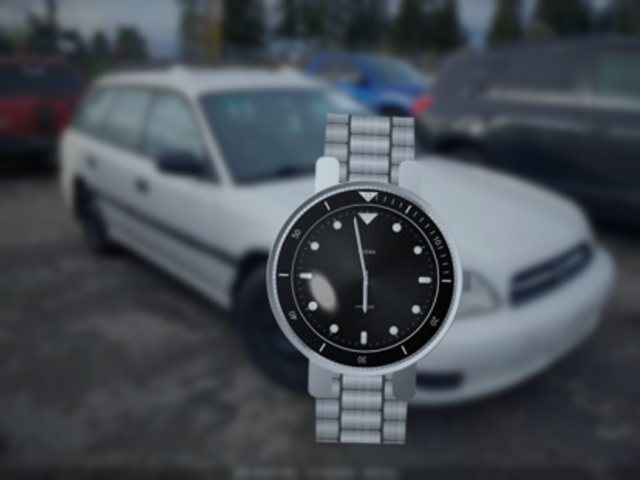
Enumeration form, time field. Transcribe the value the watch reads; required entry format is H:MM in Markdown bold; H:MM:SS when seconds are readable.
**5:58**
